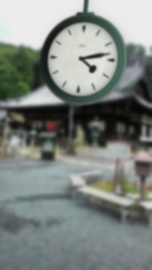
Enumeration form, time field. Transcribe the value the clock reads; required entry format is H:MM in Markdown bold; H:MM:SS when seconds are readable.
**4:13**
